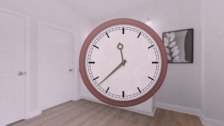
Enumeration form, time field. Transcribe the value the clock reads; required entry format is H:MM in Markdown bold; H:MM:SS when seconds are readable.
**11:38**
